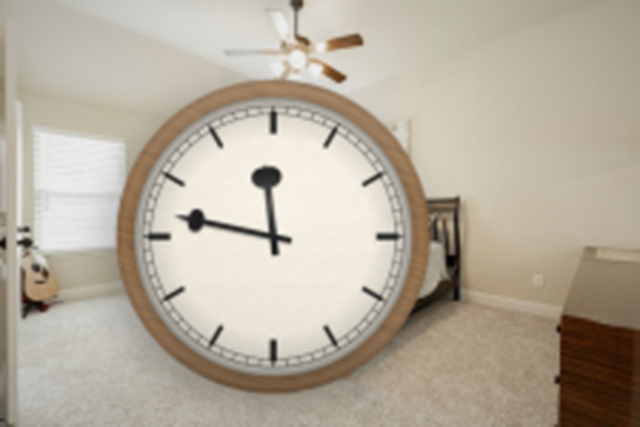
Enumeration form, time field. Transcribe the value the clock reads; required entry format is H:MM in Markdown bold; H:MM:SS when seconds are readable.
**11:47**
